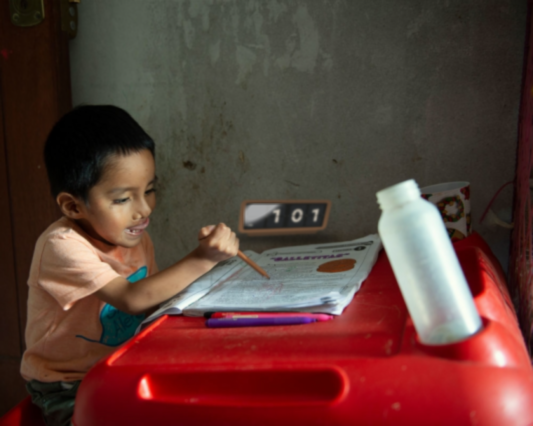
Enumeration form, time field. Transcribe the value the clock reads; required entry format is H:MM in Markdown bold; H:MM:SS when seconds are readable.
**1:01**
